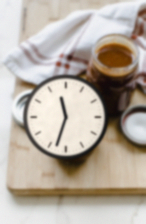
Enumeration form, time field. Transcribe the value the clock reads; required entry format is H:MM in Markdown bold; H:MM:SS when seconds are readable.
**11:33**
